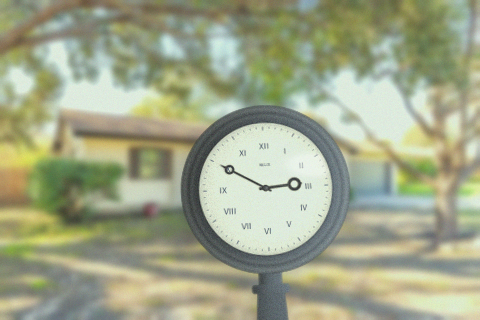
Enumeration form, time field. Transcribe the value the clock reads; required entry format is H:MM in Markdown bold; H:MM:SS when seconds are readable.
**2:50**
